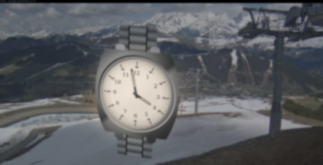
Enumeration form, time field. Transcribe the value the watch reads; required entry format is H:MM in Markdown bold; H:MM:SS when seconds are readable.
**3:58**
